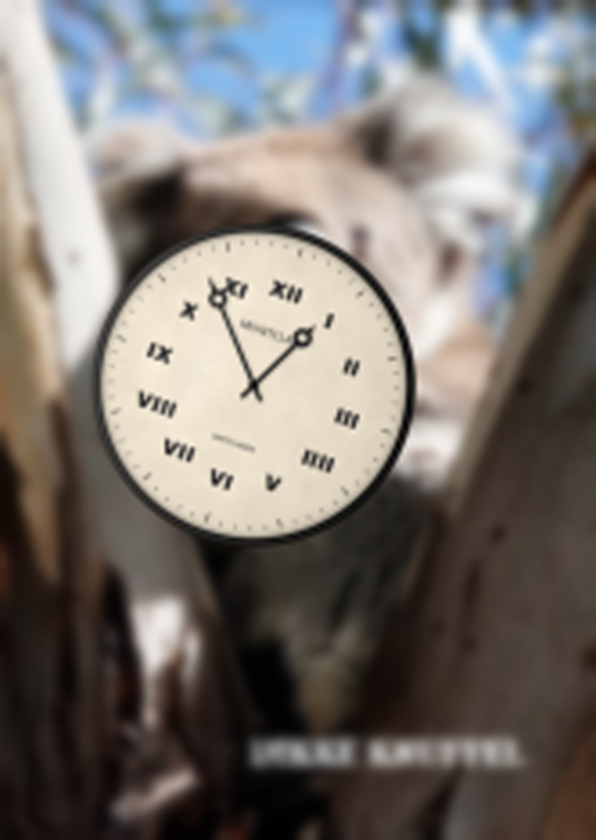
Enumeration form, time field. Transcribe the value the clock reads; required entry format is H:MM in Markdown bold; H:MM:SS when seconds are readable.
**12:53**
